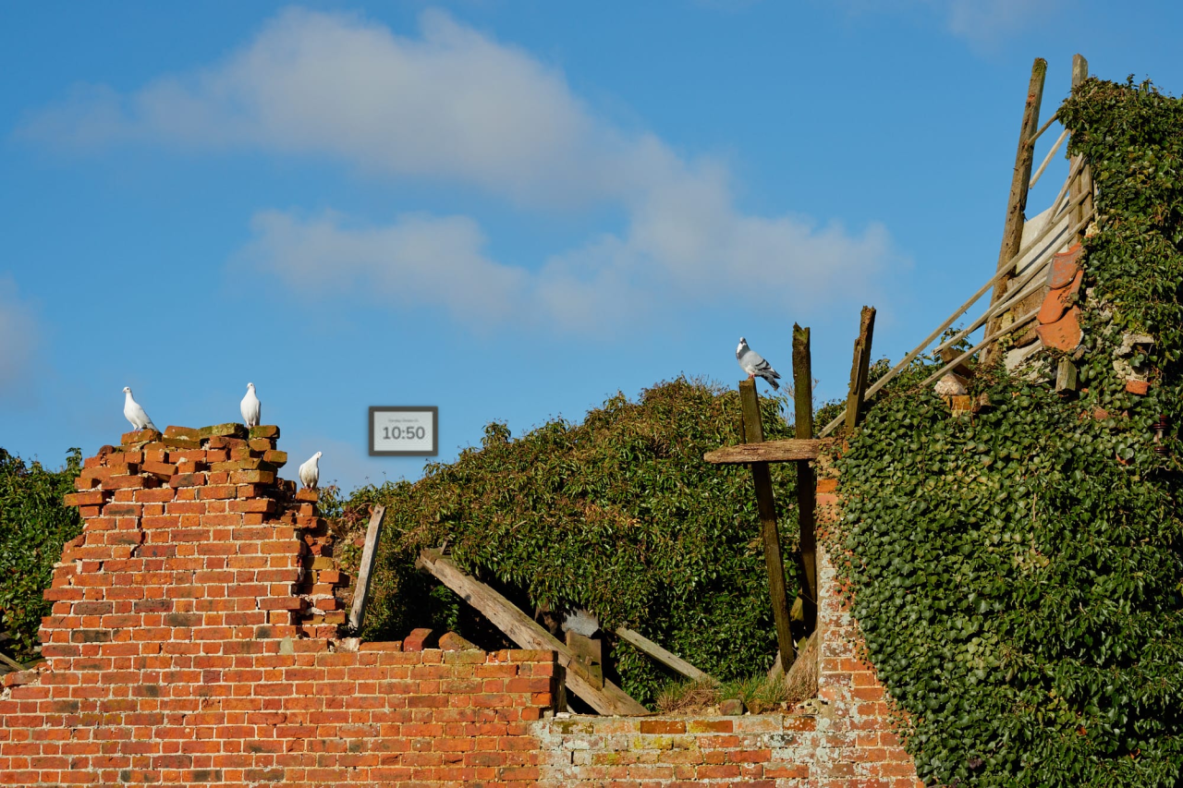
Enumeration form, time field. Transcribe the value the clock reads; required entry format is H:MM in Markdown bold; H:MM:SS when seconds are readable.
**10:50**
